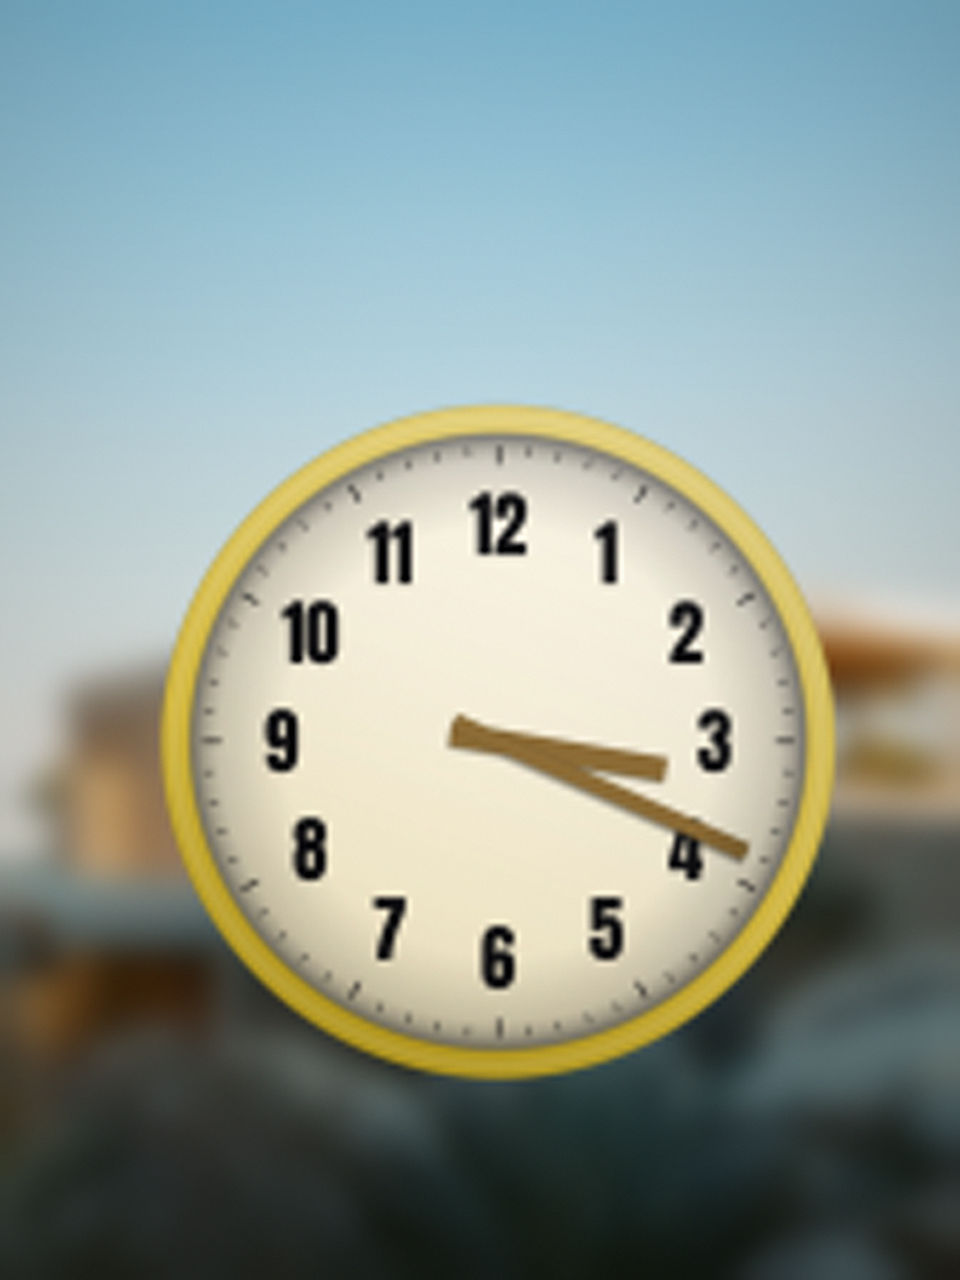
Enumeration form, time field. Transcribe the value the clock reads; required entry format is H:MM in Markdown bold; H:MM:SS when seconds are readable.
**3:19**
